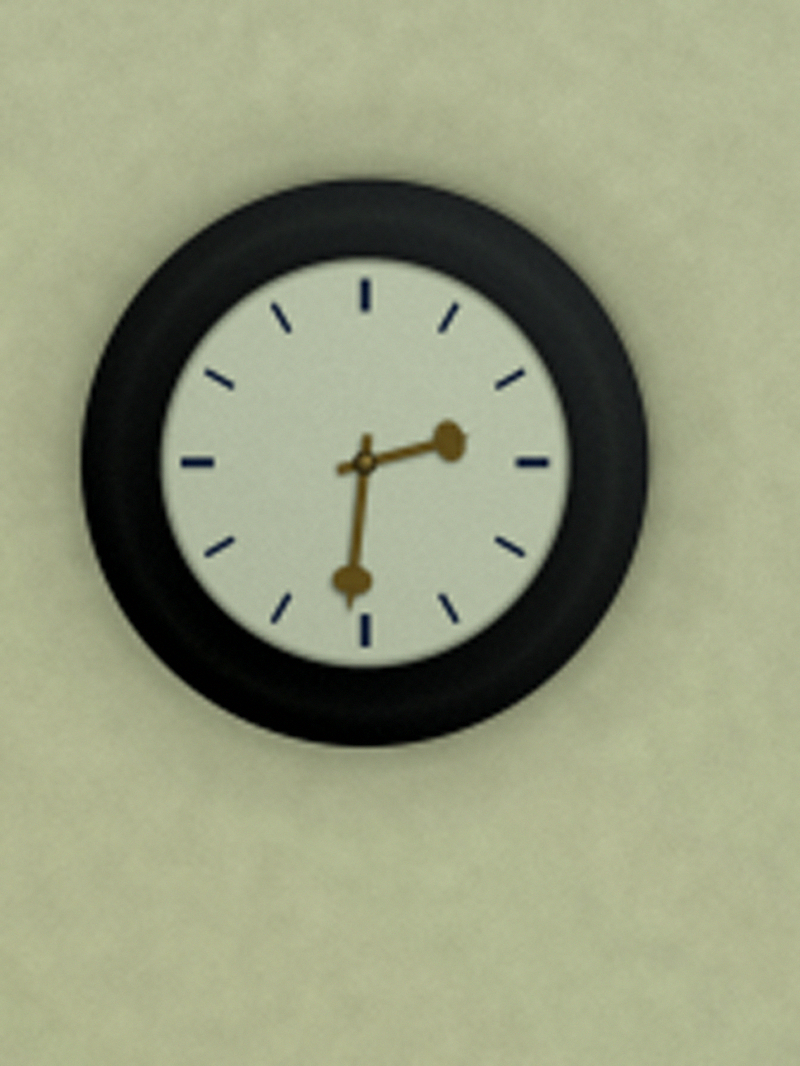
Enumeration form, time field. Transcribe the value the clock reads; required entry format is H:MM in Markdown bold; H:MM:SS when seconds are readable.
**2:31**
